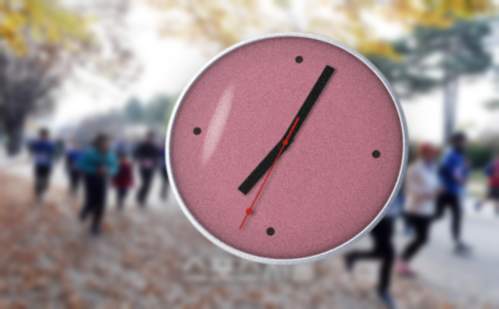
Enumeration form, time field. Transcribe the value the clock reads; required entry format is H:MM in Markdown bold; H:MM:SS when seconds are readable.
**7:03:33**
